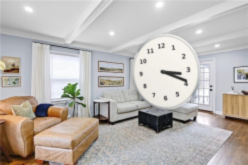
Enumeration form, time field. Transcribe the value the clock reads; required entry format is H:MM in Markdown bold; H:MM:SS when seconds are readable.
**3:19**
